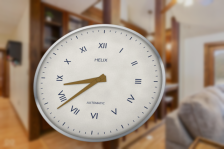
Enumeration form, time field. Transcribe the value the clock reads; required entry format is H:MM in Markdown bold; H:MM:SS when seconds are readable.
**8:38**
